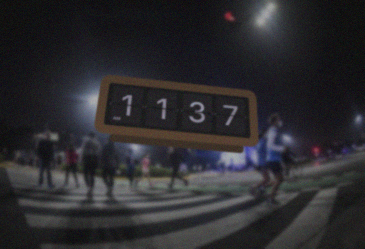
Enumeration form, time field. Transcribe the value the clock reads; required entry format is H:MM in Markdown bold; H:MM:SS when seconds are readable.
**11:37**
